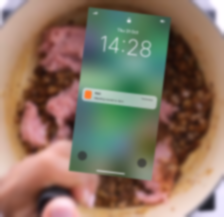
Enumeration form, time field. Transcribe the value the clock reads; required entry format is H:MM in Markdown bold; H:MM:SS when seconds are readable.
**14:28**
